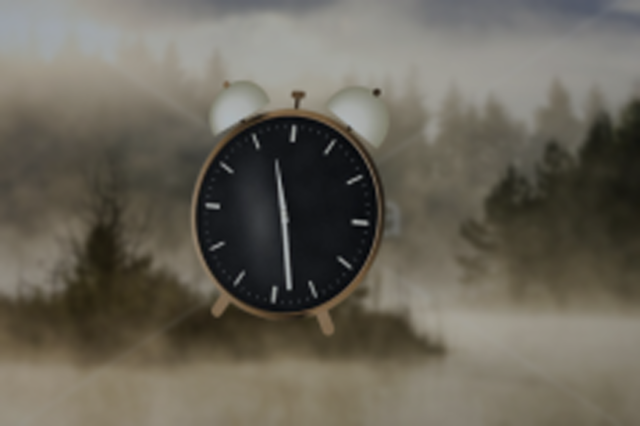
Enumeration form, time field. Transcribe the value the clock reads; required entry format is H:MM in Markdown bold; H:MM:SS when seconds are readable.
**11:28**
